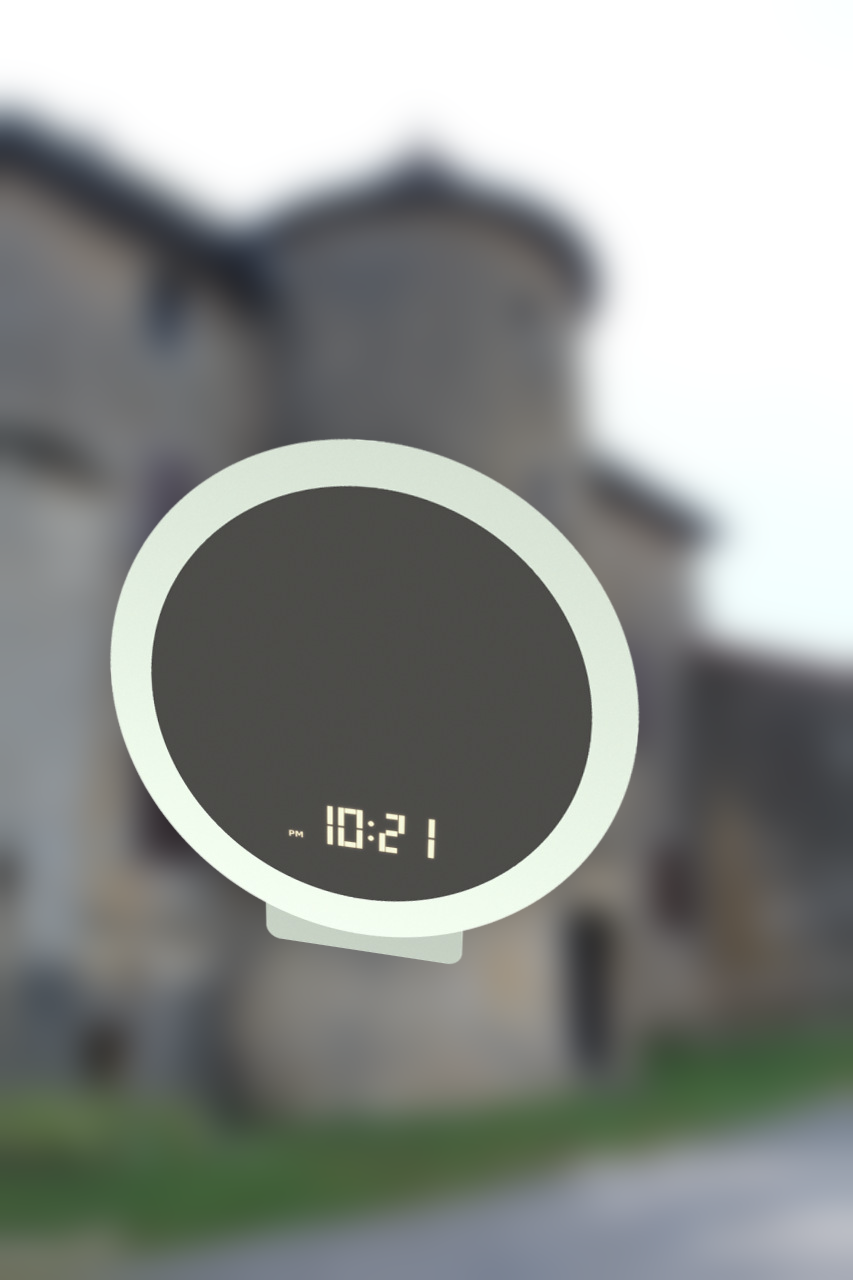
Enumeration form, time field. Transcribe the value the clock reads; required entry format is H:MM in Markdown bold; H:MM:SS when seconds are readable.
**10:21**
